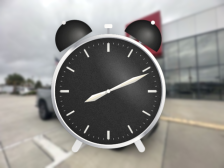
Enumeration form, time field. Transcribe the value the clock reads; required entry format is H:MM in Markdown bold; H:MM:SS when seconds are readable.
**8:11**
